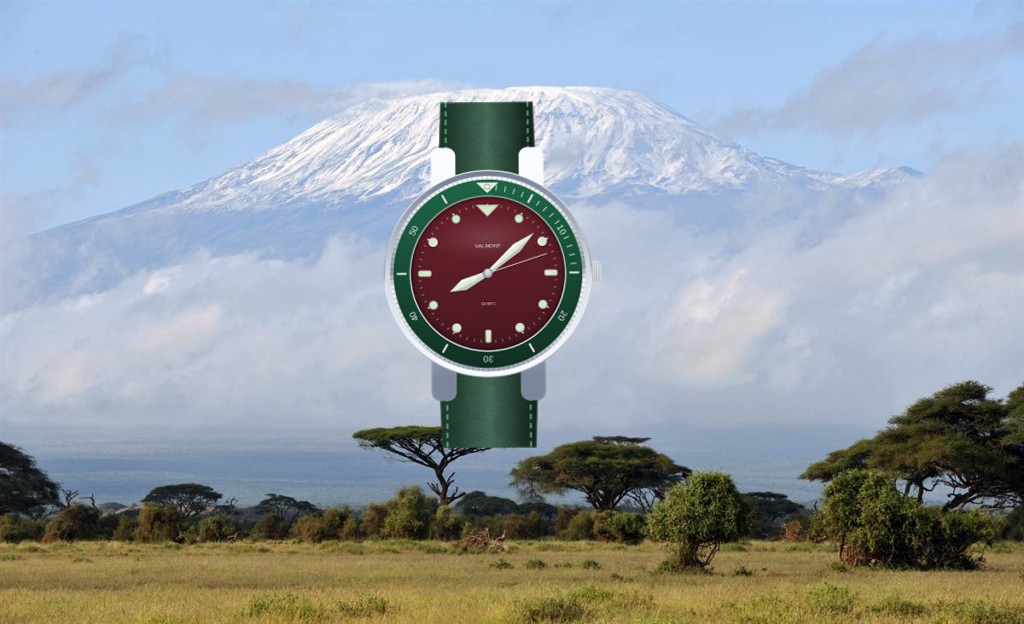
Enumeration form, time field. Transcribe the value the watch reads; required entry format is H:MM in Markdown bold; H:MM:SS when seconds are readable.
**8:08:12**
